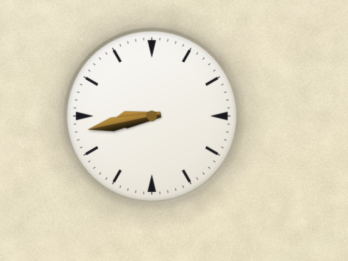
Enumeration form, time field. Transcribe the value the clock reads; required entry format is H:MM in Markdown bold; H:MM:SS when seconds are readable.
**8:43**
